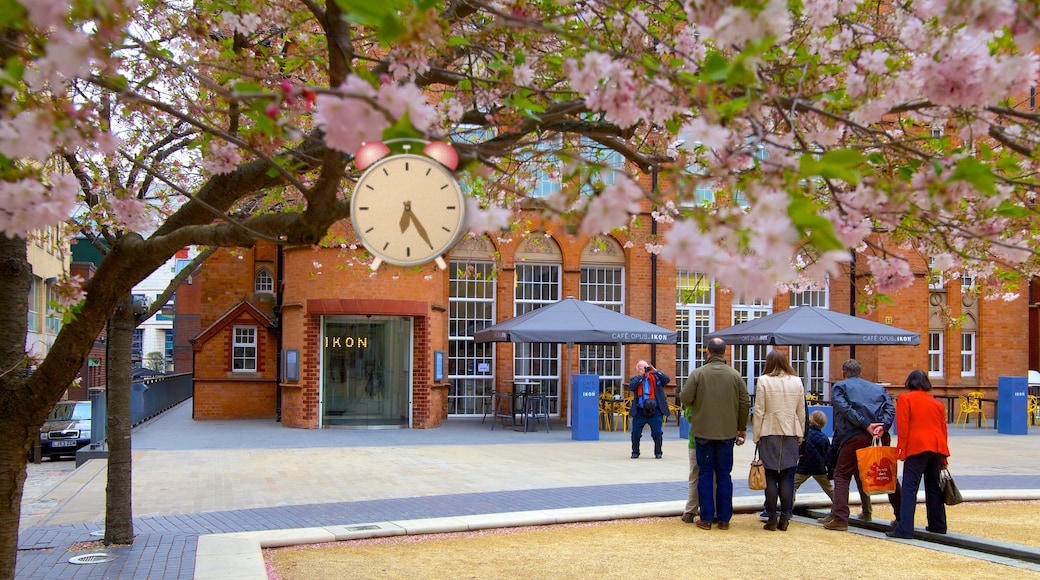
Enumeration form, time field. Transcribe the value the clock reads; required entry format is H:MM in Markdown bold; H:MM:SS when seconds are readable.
**6:25**
